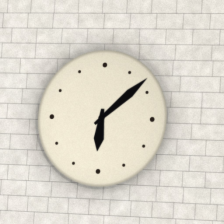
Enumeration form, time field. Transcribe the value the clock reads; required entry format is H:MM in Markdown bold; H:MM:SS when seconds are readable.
**6:08**
